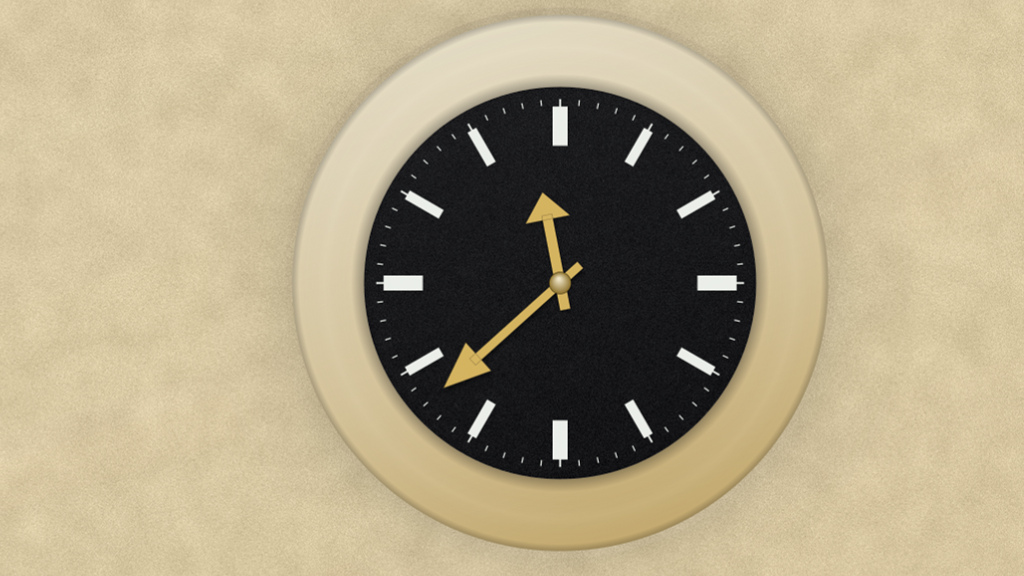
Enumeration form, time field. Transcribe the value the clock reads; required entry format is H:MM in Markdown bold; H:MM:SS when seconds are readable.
**11:38**
